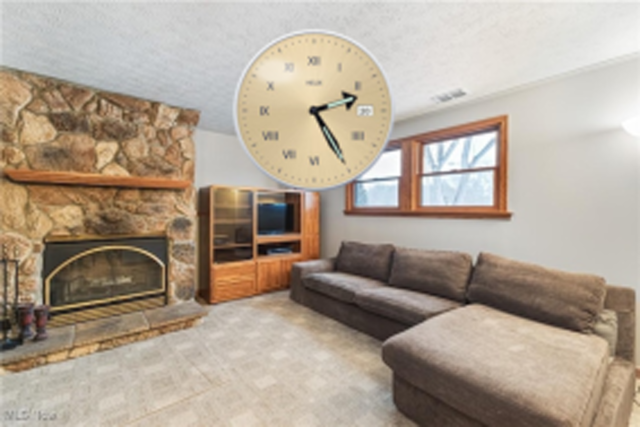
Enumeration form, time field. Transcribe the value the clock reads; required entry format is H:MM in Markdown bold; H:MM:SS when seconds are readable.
**2:25**
